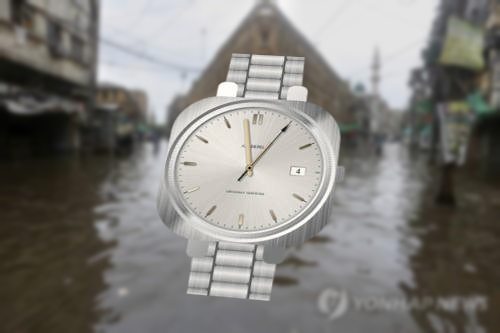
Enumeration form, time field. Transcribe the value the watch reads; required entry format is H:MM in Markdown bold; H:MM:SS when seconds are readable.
**12:58:05**
